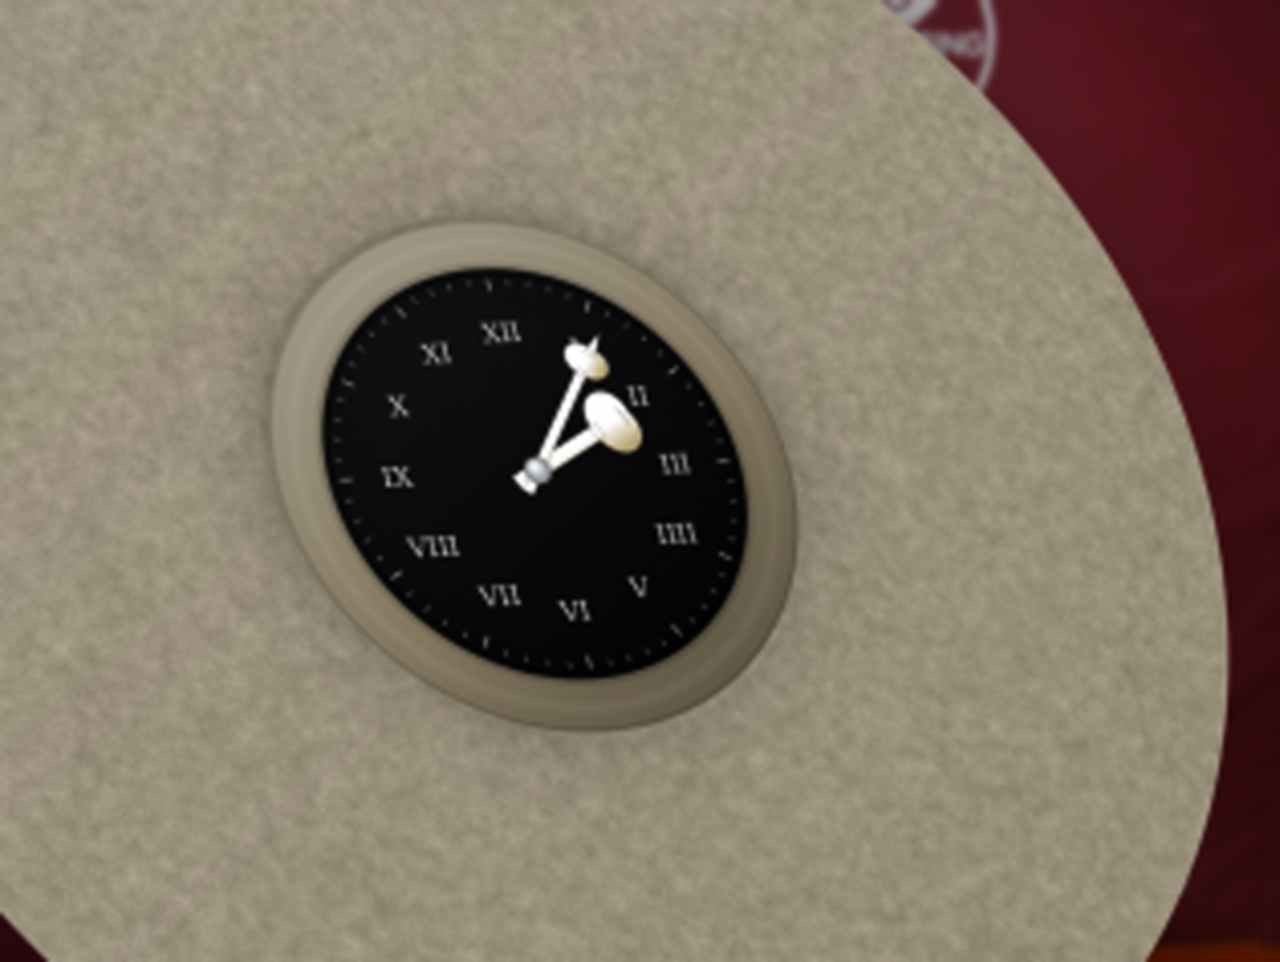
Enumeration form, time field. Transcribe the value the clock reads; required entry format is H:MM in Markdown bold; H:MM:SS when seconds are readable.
**2:06**
